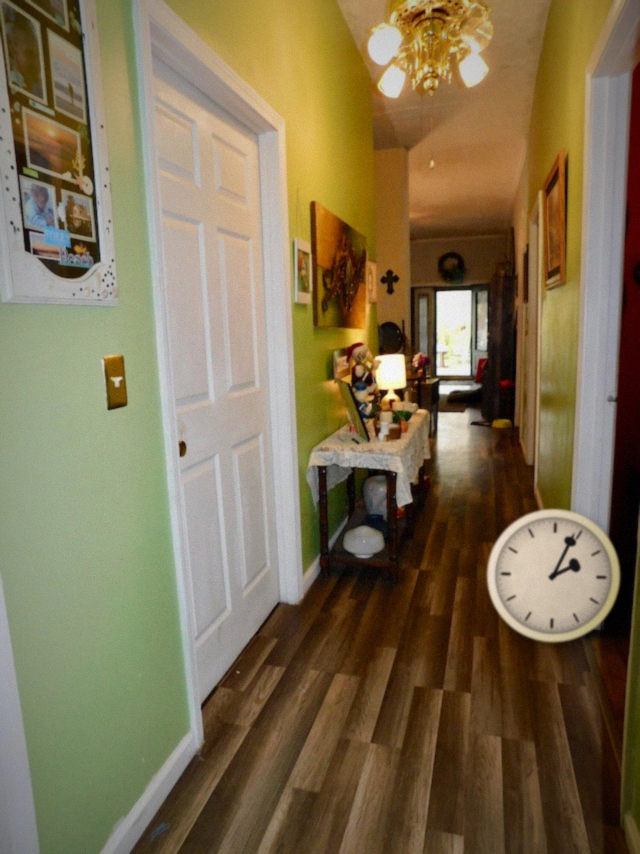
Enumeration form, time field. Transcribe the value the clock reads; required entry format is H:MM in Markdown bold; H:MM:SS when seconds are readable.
**2:04**
